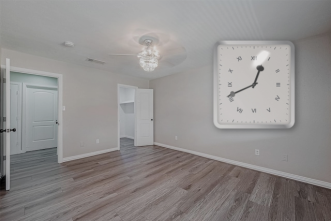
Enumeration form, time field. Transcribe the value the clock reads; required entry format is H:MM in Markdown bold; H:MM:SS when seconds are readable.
**12:41**
